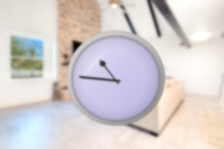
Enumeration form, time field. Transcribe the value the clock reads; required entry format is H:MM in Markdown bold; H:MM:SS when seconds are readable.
**10:46**
